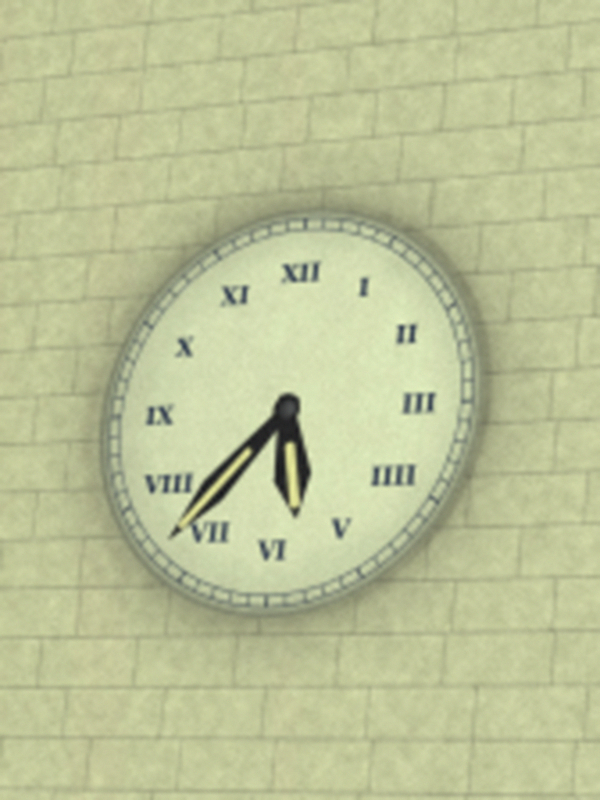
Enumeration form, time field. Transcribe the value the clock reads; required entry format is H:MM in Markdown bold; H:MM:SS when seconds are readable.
**5:37**
